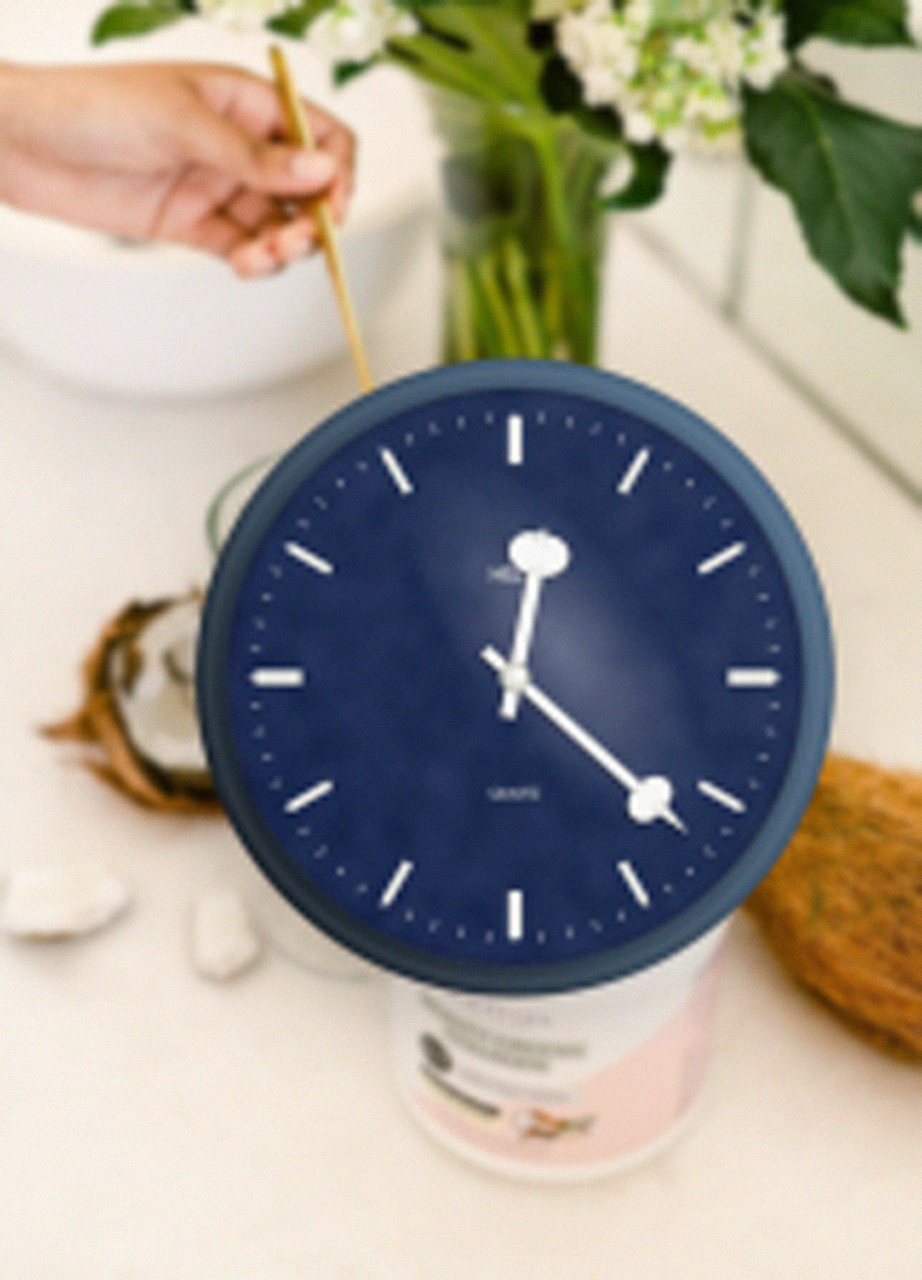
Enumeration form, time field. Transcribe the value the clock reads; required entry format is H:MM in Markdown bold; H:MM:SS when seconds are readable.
**12:22**
